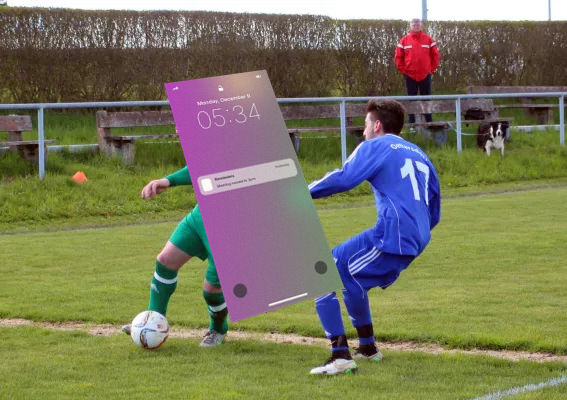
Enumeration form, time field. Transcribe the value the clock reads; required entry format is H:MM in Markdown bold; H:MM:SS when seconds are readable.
**5:34**
